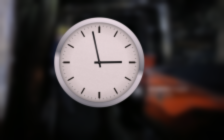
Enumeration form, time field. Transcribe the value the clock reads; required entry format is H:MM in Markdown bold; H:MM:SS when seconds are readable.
**2:58**
